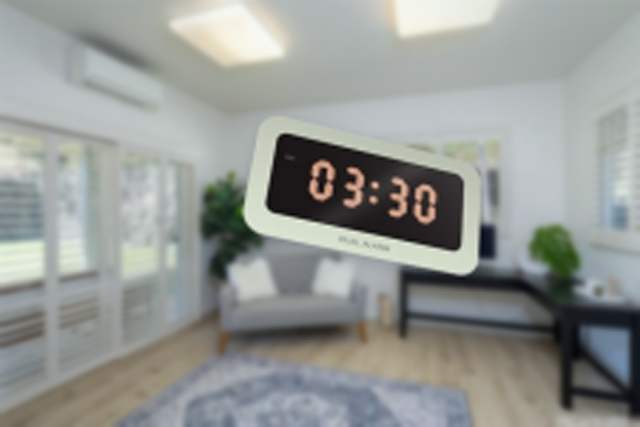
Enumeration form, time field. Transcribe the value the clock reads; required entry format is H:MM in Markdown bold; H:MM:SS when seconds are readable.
**3:30**
